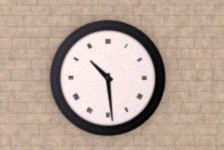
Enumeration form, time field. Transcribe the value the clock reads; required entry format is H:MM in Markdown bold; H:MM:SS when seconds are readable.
**10:29**
